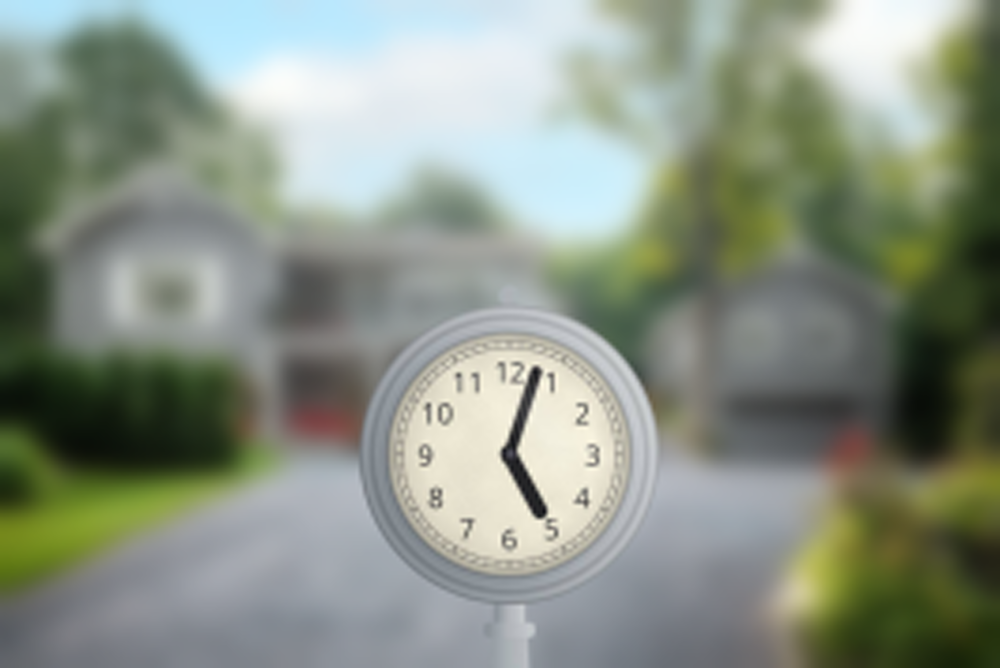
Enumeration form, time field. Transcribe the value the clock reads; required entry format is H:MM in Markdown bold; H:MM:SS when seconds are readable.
**5:03**
